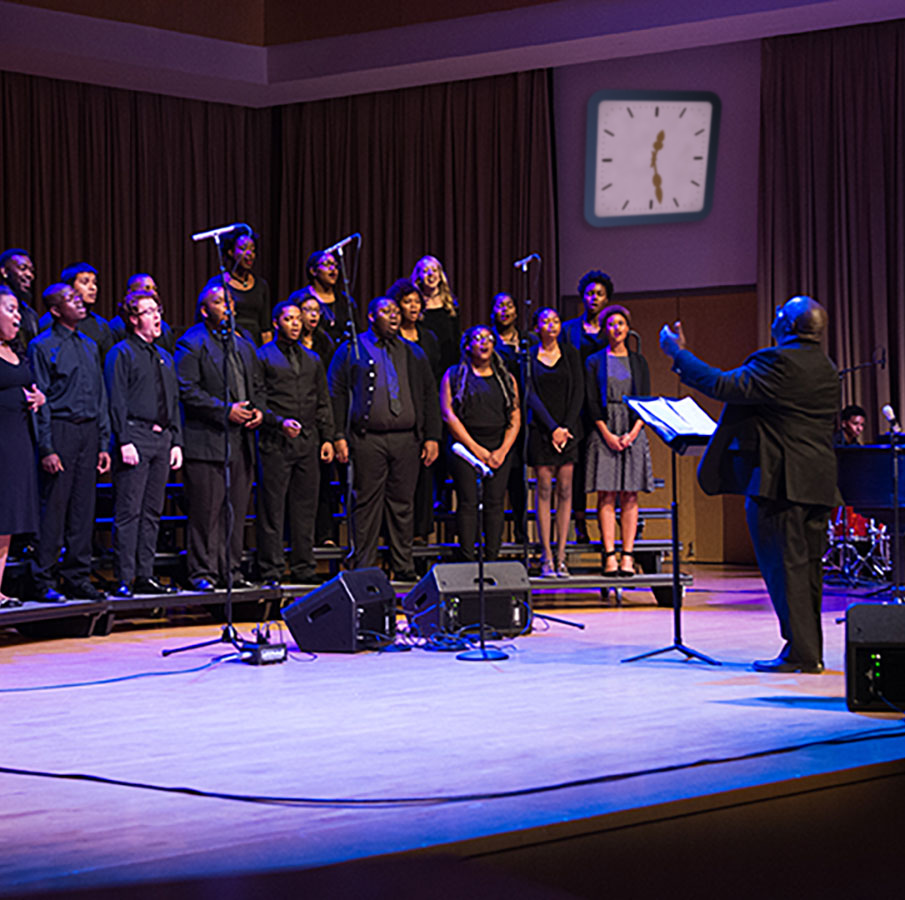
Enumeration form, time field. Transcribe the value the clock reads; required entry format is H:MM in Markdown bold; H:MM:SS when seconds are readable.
**12:28**
